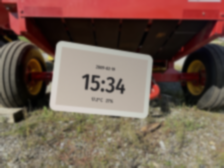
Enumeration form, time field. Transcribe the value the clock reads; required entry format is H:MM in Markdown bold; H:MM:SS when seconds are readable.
**15:34**
